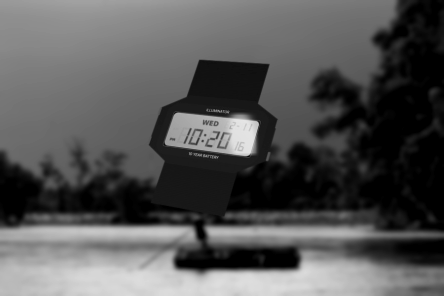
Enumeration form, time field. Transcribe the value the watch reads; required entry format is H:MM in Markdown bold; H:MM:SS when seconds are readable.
**10:20:16**
